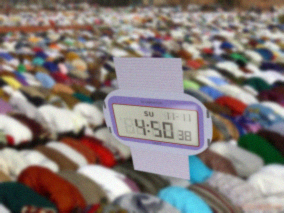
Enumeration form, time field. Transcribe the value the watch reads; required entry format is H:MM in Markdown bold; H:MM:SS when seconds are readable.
**4:50:38**
